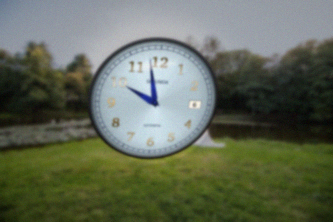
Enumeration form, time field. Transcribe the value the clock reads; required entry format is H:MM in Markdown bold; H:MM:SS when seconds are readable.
**9:58**
